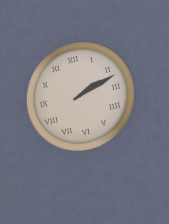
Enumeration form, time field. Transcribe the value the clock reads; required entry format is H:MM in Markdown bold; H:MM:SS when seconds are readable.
**2:12**
